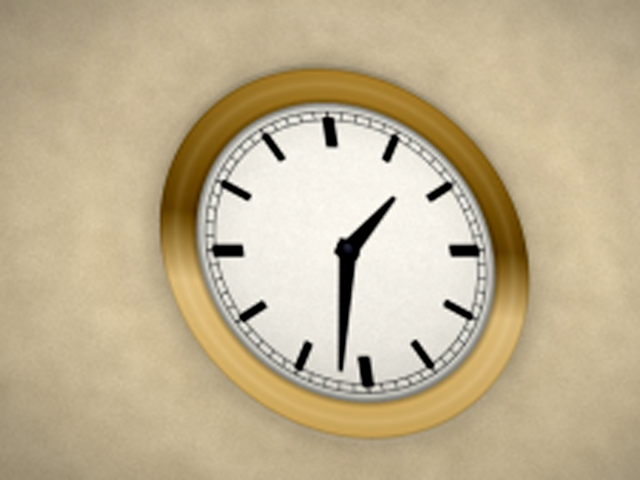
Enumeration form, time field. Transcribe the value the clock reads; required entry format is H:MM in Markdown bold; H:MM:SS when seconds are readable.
**1:32**
